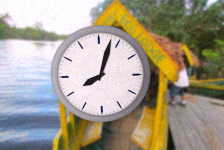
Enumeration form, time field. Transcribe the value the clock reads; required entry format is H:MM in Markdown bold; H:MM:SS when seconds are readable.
**8:03**
